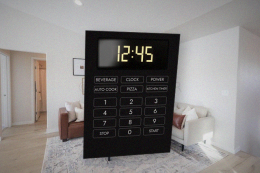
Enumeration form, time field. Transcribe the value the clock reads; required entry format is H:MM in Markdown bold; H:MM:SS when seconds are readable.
**12:45**
